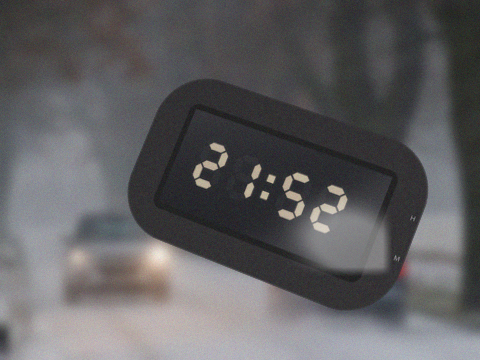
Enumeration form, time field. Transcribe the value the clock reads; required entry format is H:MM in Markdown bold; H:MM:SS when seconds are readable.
**21:52**
